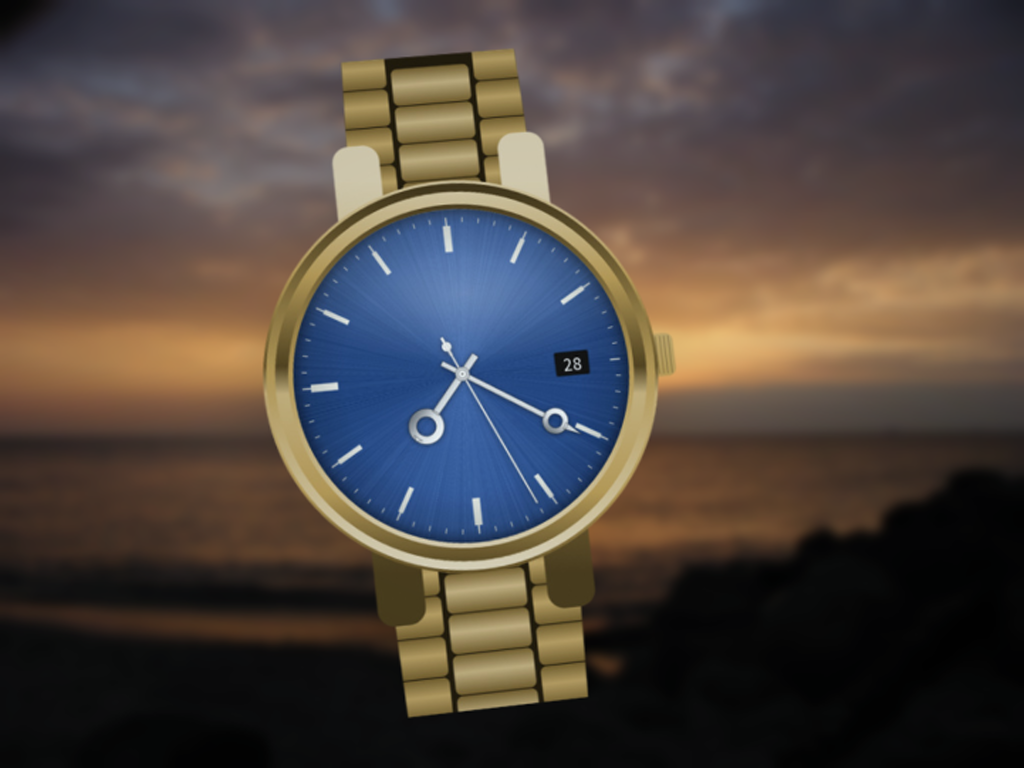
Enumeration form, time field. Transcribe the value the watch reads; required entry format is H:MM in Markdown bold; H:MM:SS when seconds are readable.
**7:20:26**
